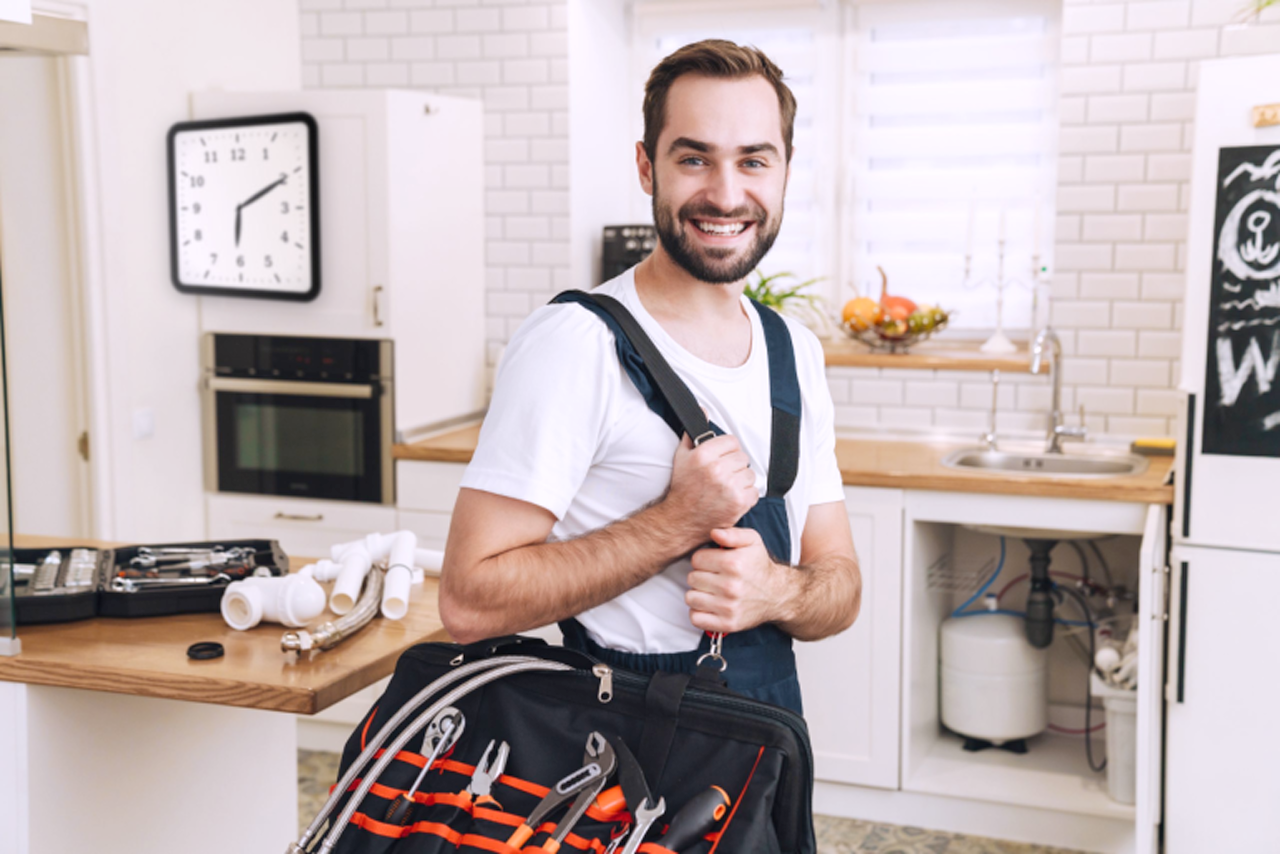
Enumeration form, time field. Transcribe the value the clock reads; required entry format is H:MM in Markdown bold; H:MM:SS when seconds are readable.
**6:10**
